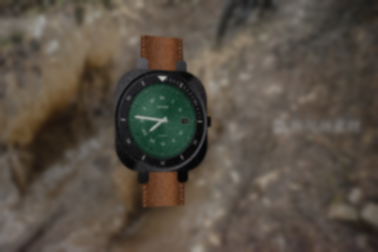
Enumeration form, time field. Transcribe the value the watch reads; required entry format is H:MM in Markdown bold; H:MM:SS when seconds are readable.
**7:46**
